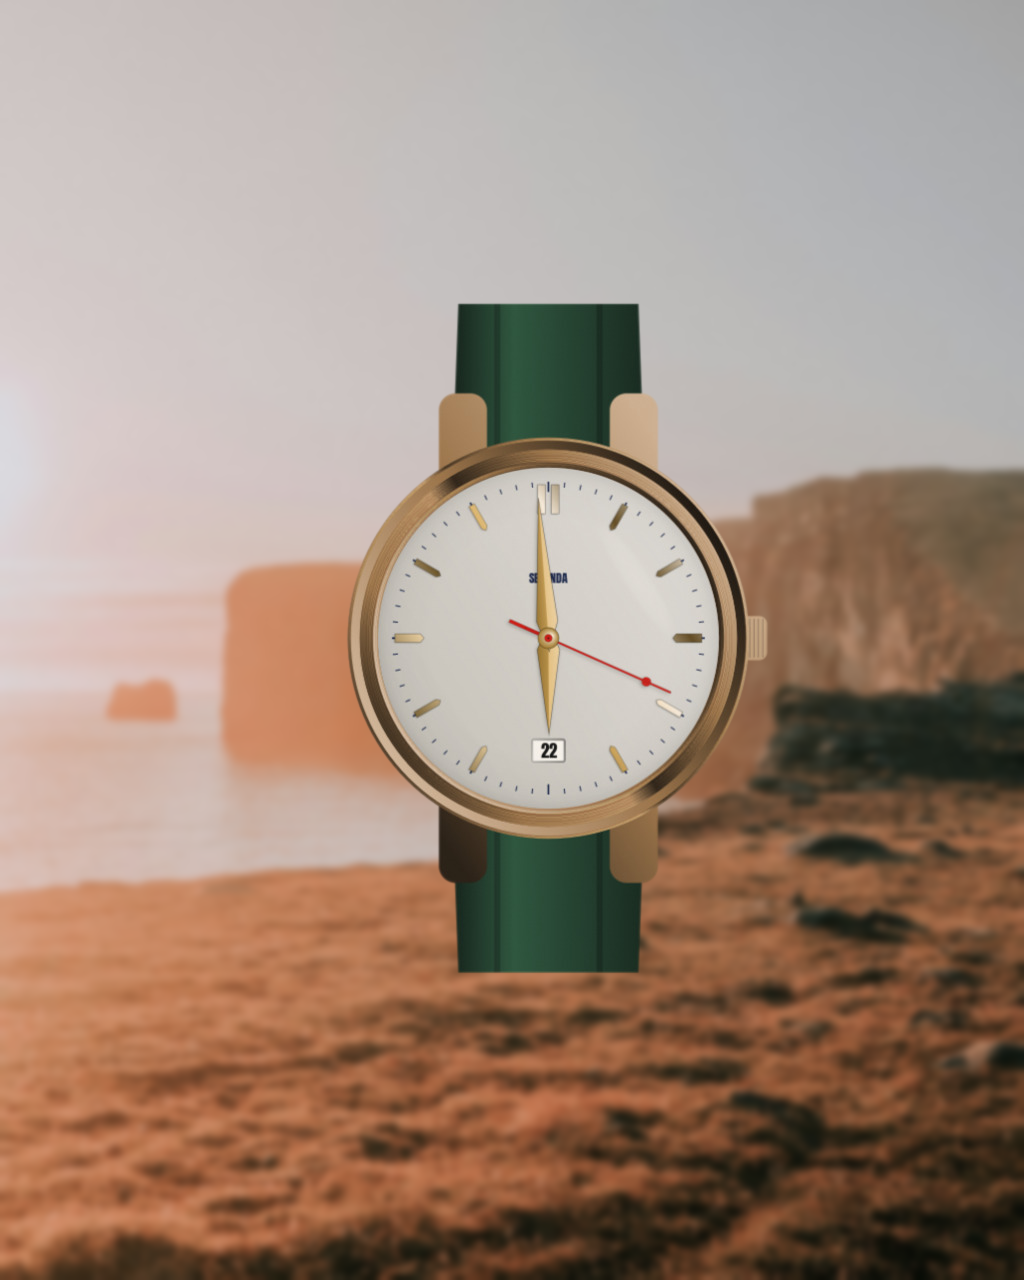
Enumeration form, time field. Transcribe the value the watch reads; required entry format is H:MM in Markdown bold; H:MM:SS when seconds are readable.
**5:59:19**
